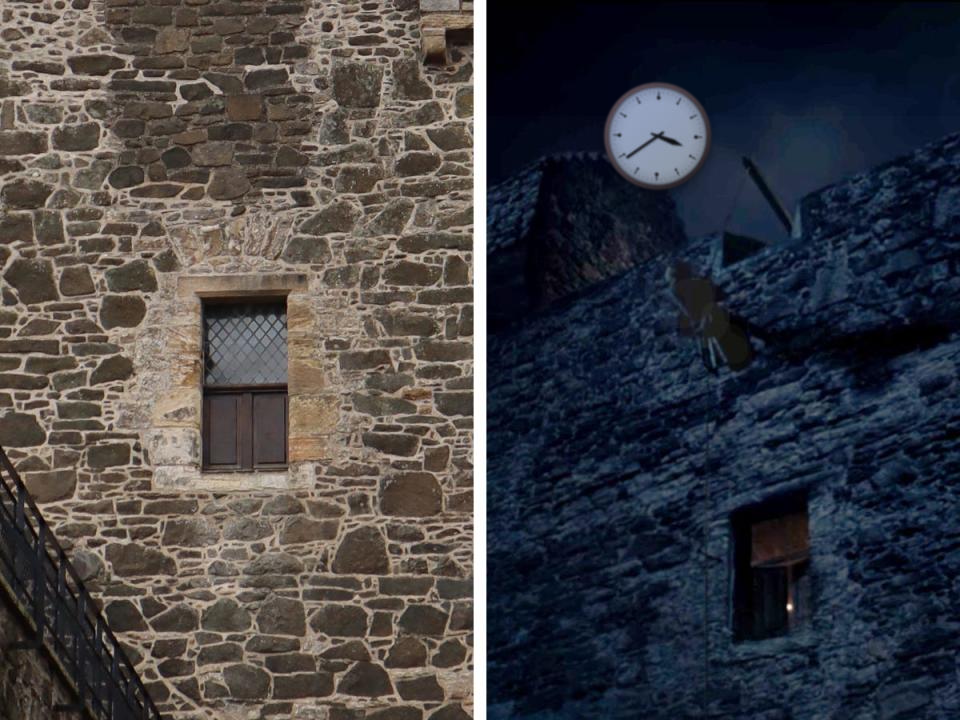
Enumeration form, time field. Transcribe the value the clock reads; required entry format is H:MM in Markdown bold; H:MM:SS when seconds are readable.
**3:39**
